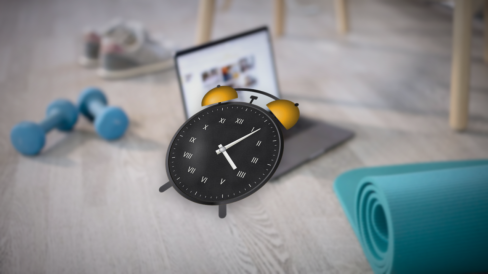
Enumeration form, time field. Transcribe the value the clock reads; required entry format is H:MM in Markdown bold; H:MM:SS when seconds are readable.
**4:06**
